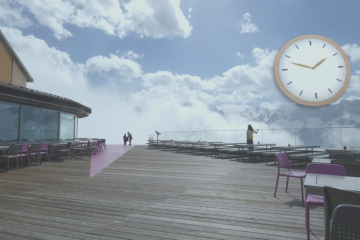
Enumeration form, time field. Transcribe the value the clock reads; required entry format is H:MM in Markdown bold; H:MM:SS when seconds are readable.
**1:48**
